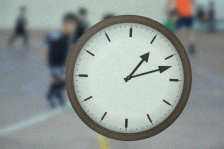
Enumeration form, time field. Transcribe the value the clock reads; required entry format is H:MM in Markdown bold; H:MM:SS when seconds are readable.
**1:12**
